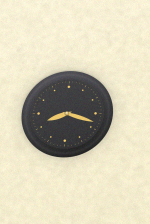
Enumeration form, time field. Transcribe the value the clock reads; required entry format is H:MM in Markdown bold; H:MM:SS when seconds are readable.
**8:18**
